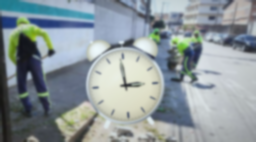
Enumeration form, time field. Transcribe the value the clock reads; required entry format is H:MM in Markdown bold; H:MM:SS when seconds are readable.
**2:59**
